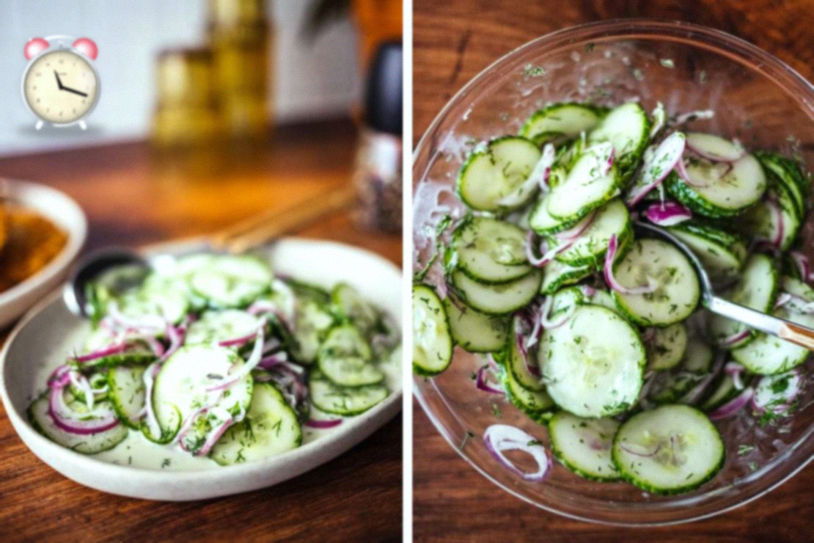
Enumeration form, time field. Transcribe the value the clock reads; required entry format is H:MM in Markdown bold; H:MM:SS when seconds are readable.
**11:18**
